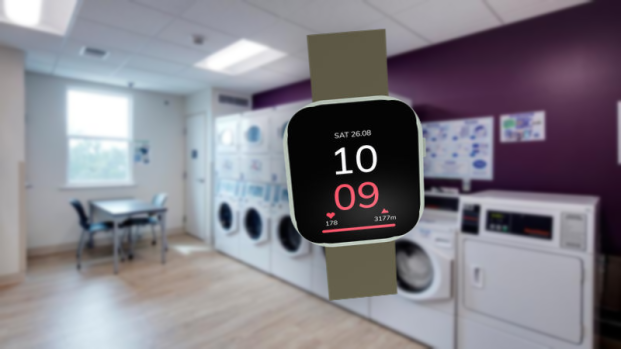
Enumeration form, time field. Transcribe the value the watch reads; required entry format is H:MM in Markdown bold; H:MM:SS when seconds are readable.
**10:09**
